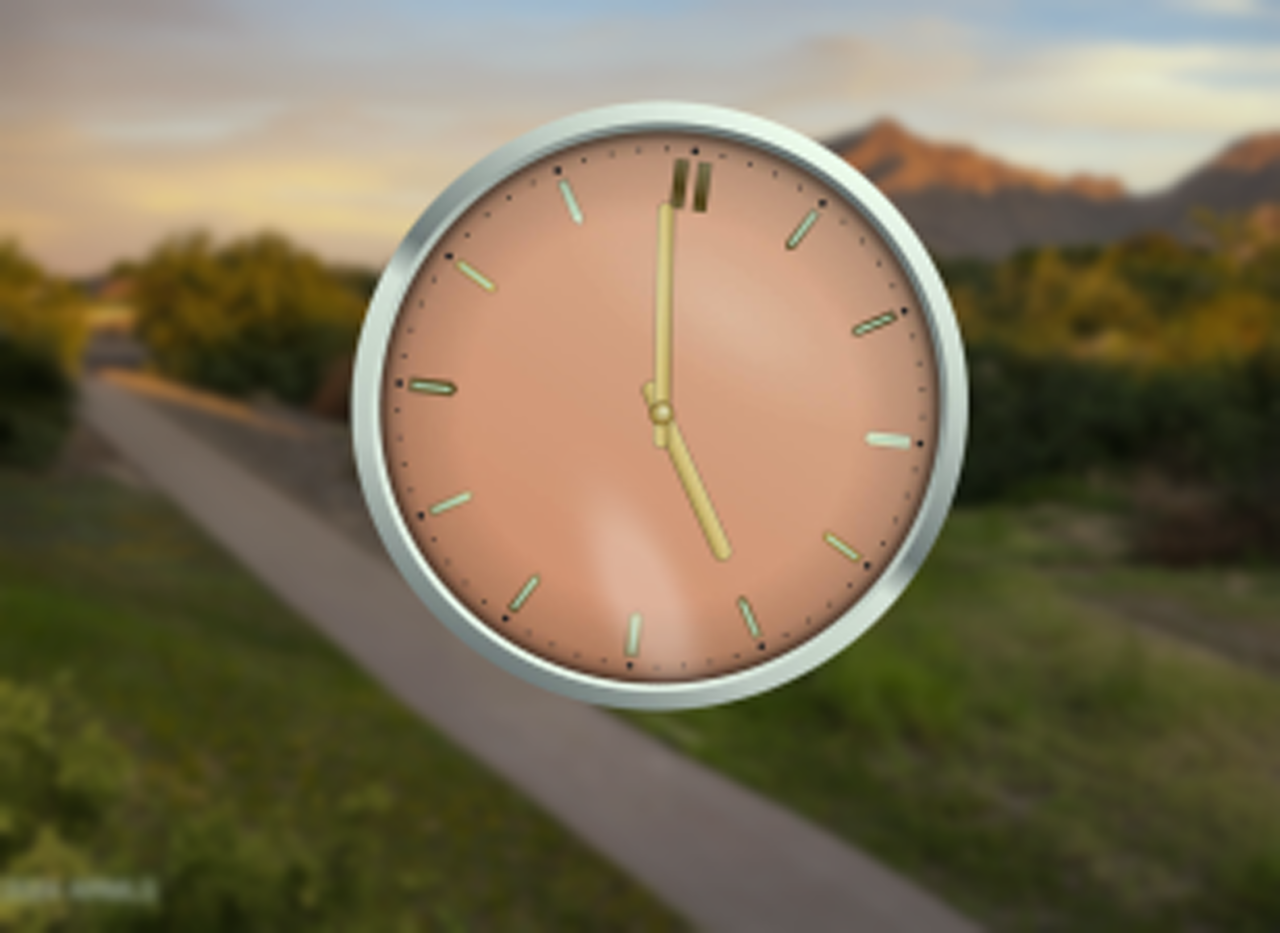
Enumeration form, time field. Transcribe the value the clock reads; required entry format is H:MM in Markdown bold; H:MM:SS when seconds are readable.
**4:59**
